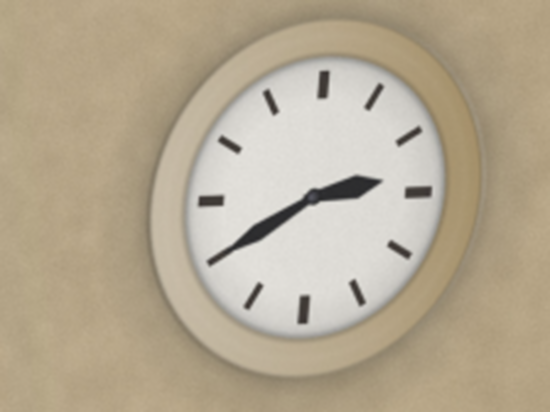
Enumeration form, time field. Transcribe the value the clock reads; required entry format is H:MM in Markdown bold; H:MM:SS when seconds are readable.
**2:40**
